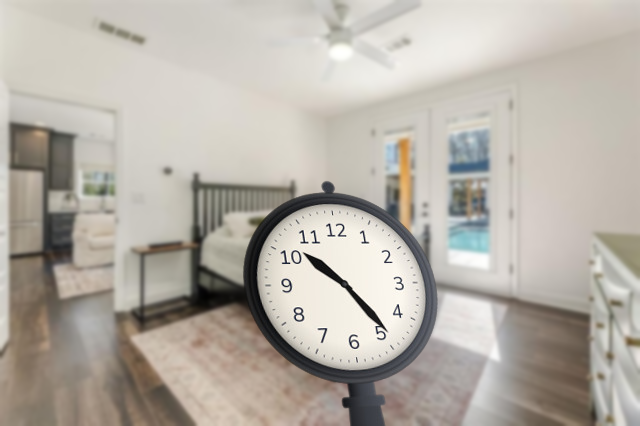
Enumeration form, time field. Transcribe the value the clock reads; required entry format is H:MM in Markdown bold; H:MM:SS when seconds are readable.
**10:24**
